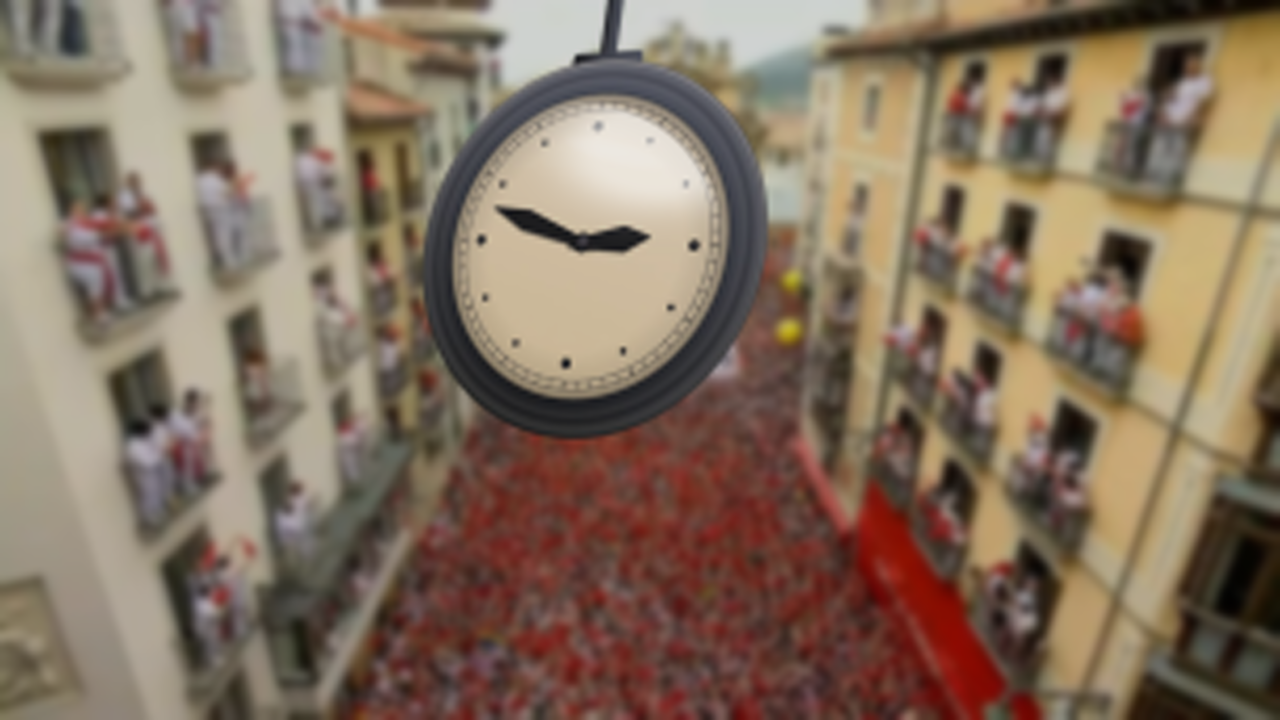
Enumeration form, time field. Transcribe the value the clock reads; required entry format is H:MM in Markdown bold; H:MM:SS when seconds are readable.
**2:48**
